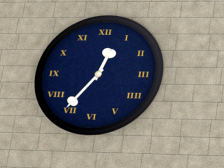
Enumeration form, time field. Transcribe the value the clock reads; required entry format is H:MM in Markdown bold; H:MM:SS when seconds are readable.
**12:36**
